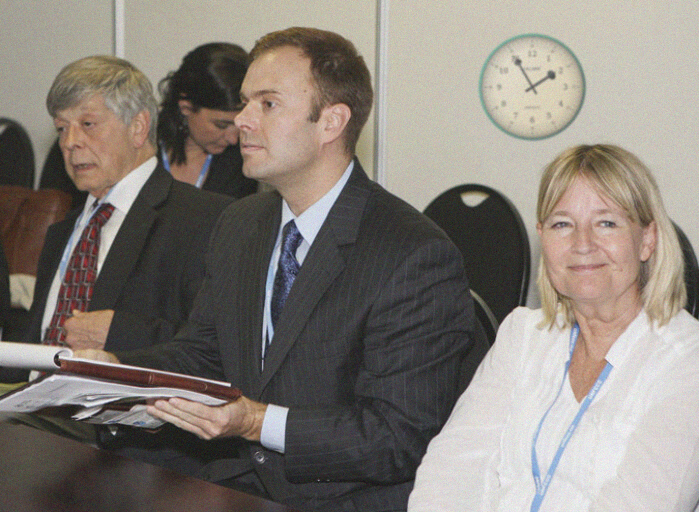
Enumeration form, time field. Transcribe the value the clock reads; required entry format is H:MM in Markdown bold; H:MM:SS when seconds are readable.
**1:55**
